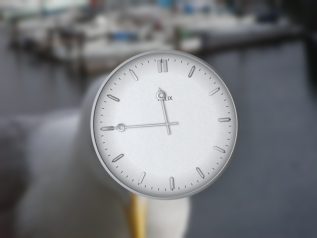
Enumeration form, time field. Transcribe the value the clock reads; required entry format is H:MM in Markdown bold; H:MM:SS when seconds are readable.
**11:45**
